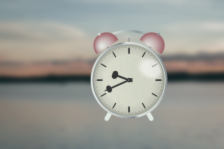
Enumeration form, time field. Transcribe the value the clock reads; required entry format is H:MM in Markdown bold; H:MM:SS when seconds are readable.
**9:41**
